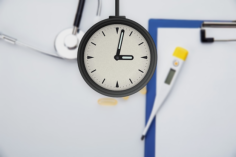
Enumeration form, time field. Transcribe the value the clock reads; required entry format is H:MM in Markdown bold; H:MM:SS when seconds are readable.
**3:02**
